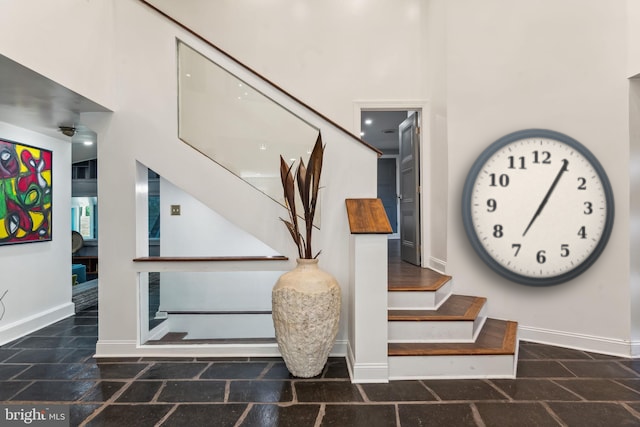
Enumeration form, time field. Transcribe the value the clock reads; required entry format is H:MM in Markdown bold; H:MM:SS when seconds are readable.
**7:05**
